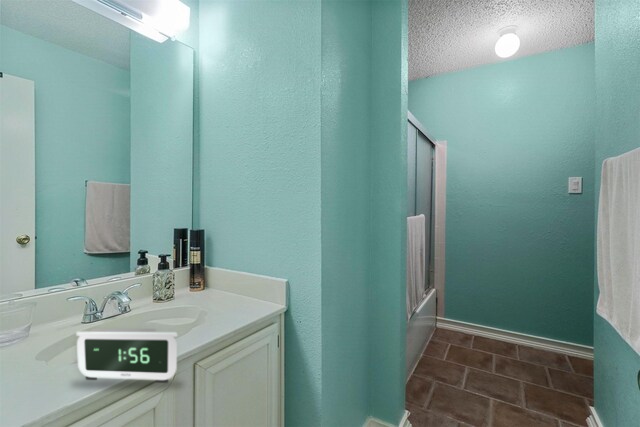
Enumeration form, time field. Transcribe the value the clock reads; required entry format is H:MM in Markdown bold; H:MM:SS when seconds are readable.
**1:56**
